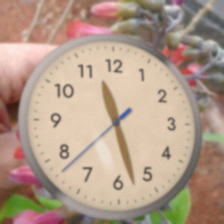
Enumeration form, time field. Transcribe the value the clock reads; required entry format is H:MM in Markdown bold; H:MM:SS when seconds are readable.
**11:27:38**
